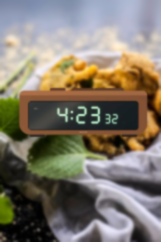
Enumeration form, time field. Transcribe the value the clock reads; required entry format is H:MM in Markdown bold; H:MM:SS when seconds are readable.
**4:23**
